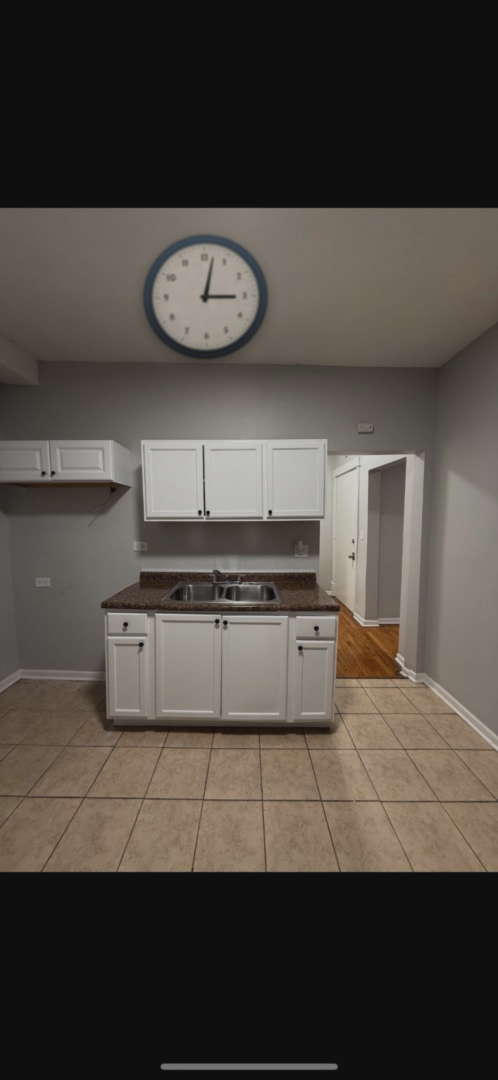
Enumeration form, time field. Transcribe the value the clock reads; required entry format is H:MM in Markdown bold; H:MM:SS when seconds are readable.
**3:02**
